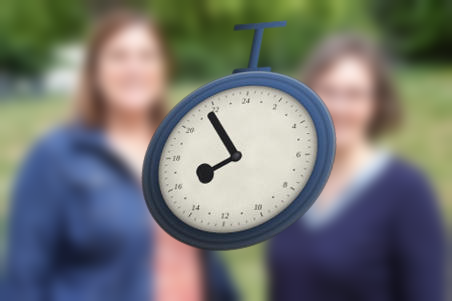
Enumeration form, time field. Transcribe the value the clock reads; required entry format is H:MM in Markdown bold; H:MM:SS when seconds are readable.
**15:54**
